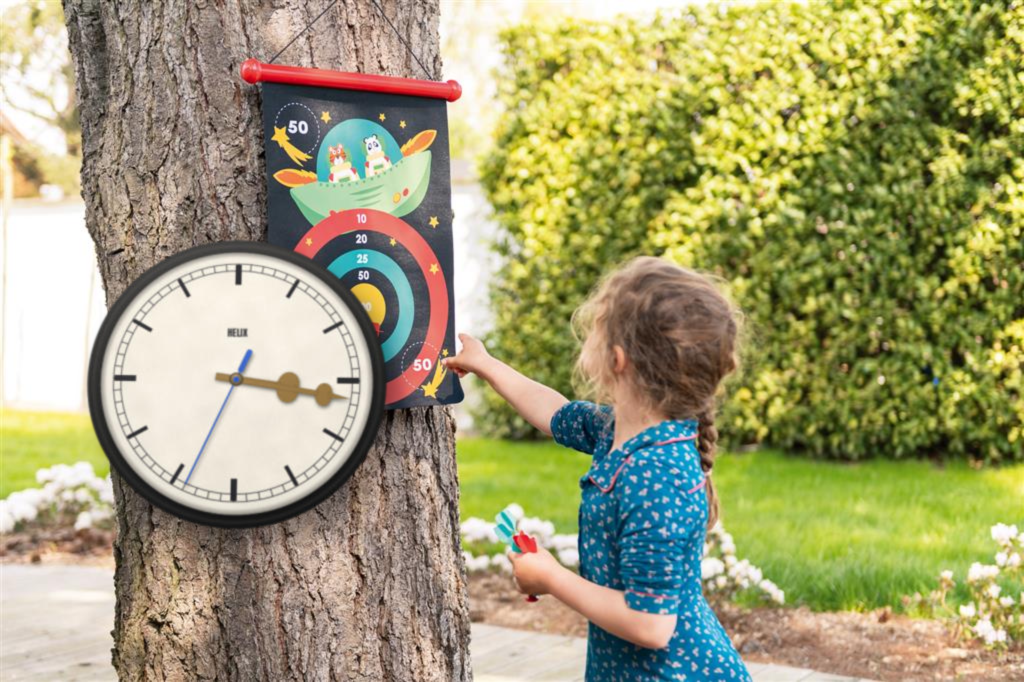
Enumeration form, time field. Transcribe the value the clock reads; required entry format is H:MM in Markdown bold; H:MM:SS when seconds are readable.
**3:16:34**
